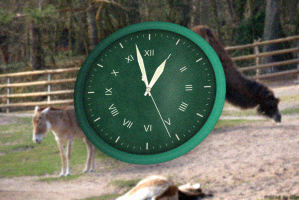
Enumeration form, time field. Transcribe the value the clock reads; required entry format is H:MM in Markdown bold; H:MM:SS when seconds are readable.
**12:57:26**
